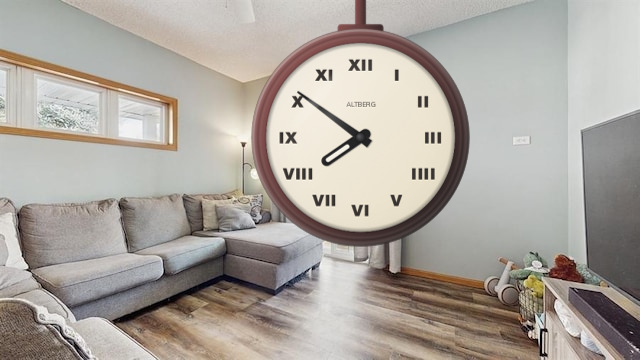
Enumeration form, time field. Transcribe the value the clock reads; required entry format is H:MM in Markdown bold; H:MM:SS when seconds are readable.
**7:51**
